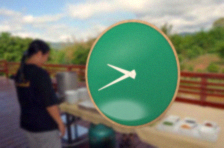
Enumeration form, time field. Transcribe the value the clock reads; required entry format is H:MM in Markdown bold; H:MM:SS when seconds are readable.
**9:41**
